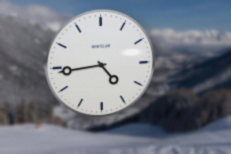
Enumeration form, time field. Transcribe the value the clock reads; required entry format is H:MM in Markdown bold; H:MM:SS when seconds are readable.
**4:44**
